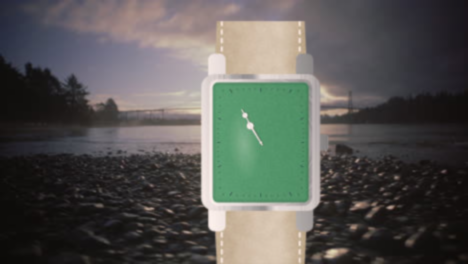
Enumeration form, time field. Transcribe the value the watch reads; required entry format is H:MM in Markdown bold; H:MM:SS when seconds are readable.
**10:55**
